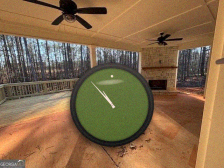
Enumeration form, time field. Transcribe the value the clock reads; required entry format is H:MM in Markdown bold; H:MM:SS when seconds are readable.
**10:53**
